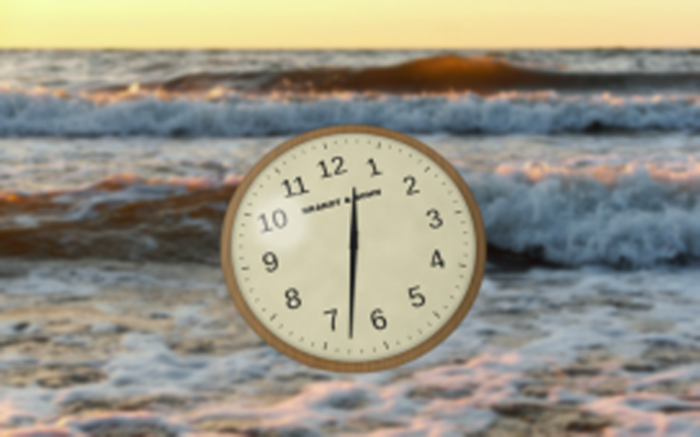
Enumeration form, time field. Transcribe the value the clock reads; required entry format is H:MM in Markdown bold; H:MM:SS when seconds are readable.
**12:33**
